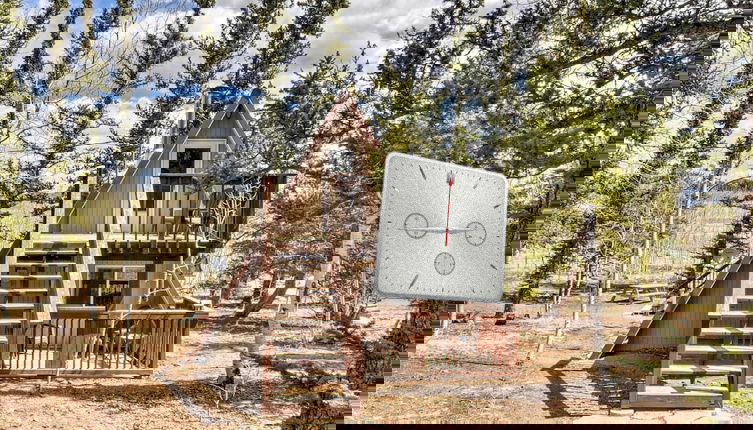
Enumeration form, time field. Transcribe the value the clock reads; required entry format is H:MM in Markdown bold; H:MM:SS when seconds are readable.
**2:44**
